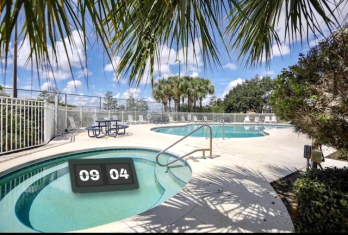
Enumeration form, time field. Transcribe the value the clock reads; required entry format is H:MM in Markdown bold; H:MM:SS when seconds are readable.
**9:04**
